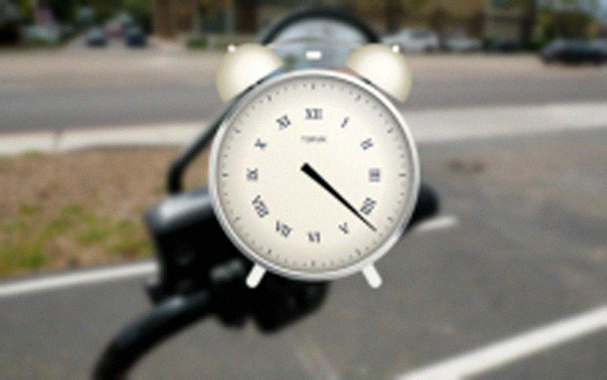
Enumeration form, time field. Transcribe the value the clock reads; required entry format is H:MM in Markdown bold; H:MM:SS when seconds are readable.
**4:22**
